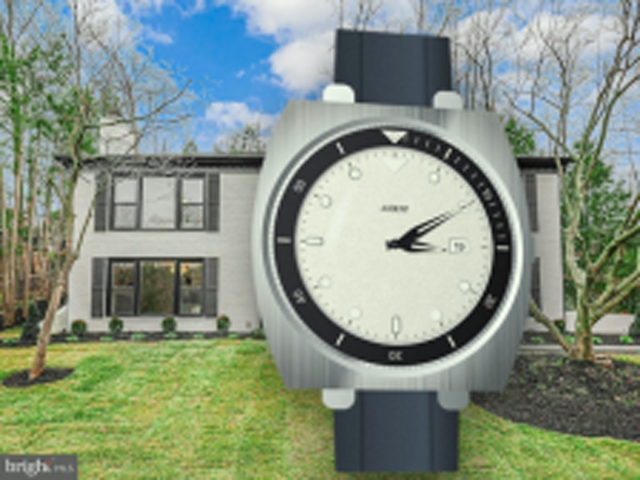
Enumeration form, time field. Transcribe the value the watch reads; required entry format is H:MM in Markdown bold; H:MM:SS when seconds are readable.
**3:10**
